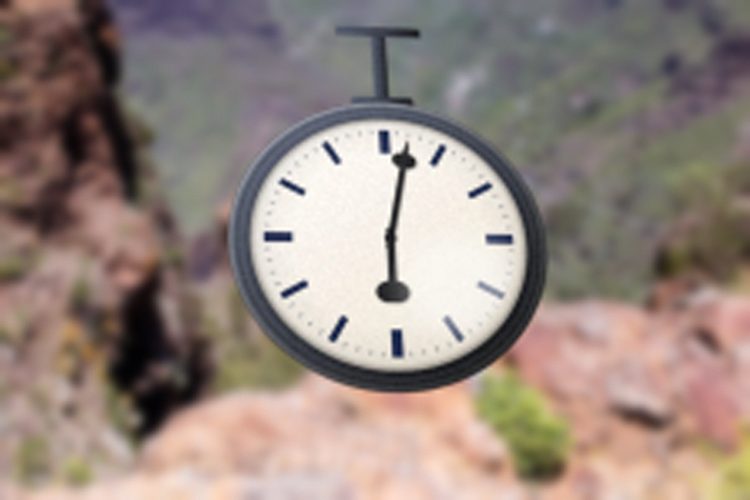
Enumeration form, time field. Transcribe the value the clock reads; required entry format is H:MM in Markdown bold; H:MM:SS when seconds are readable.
**6:02**
